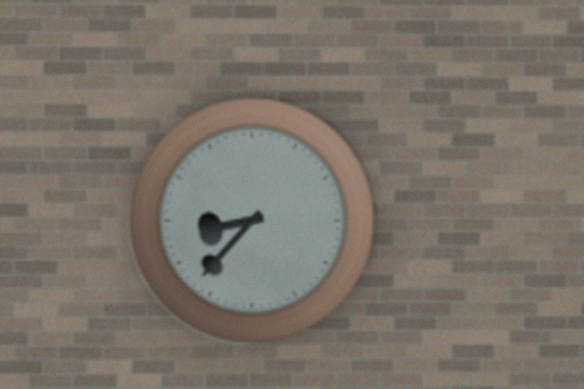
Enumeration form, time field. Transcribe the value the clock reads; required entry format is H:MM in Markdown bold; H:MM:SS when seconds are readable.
**8:37**
